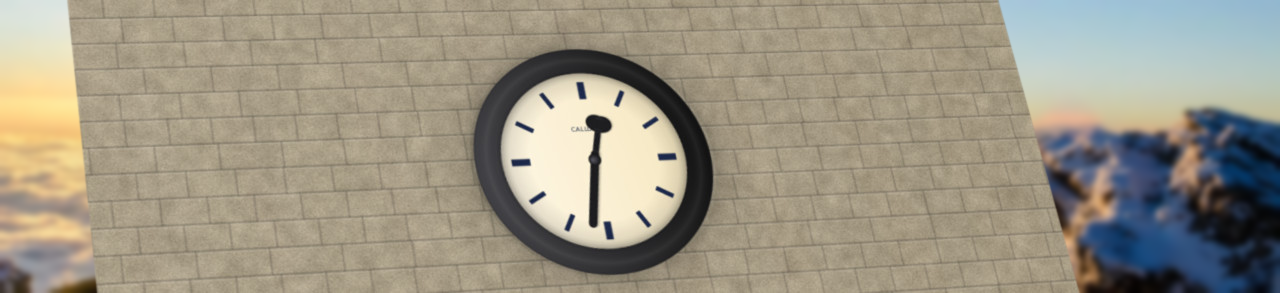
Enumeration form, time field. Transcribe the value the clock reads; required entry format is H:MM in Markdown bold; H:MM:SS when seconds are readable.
**12:32**
